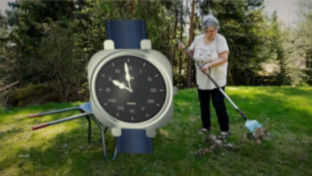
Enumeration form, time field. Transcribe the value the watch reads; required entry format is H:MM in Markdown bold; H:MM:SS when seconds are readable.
**9:59**
